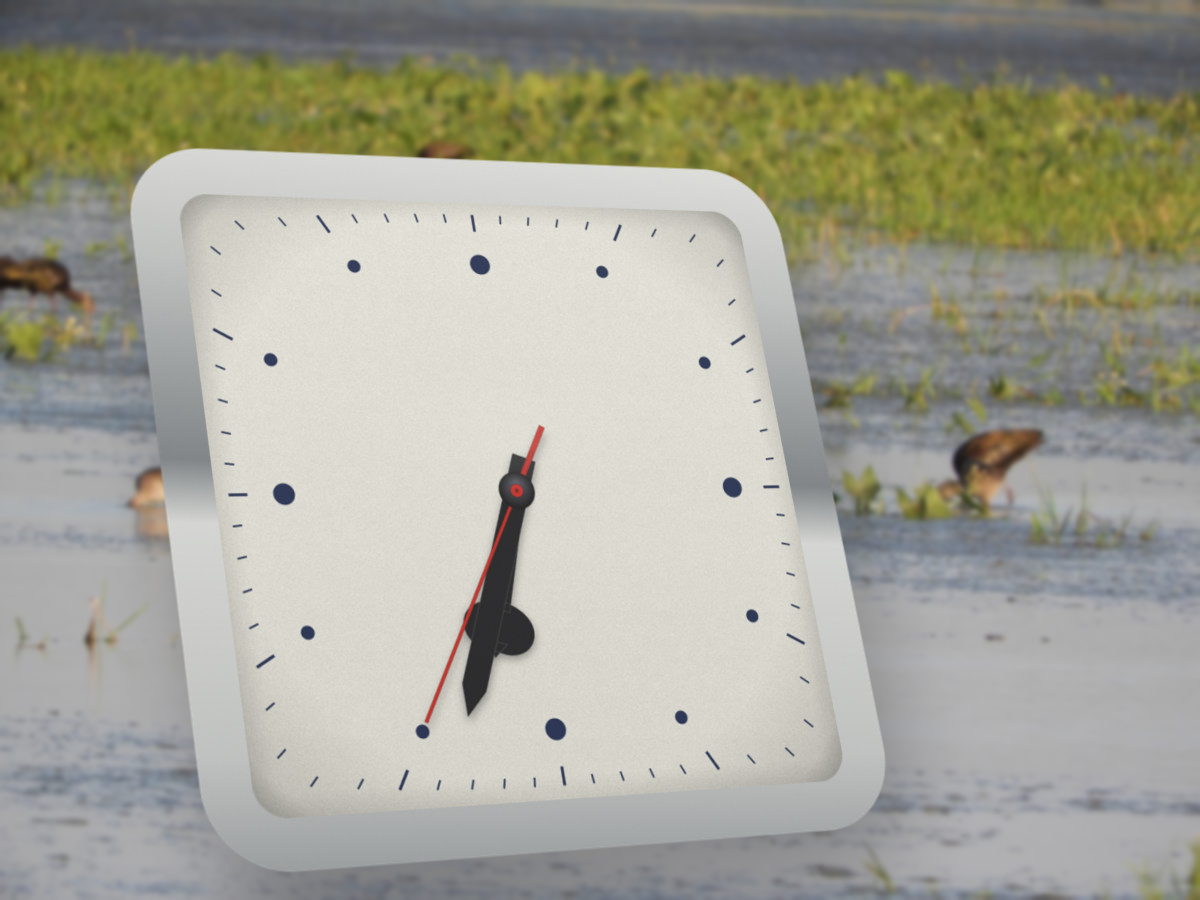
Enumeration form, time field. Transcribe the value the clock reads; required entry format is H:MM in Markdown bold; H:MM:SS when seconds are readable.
**6:33:35**
